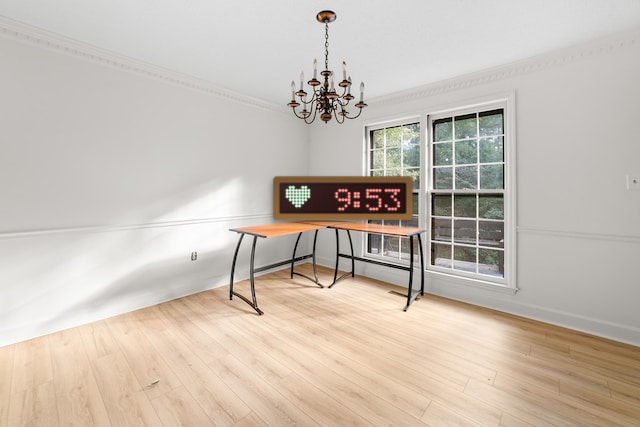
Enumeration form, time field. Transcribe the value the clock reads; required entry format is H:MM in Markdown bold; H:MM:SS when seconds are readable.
**9:53**
